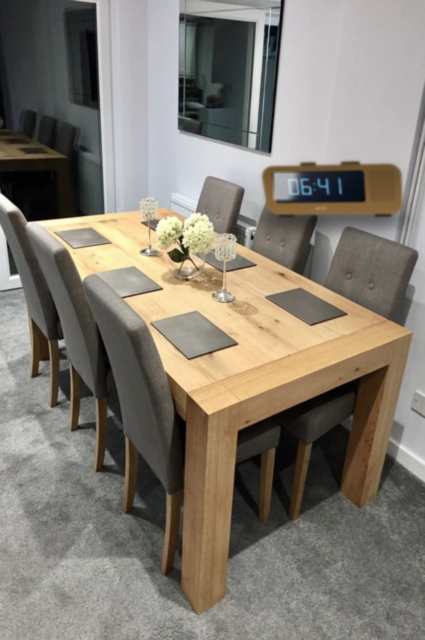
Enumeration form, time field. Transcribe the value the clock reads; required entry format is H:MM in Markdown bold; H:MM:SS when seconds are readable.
**6:41**
